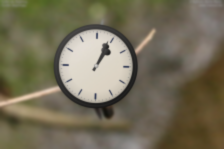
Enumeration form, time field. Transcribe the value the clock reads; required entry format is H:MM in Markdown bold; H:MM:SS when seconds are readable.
**1:04**
